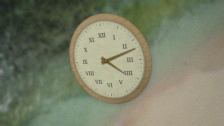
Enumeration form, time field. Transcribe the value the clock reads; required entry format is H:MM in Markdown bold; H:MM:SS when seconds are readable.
**4:12**
